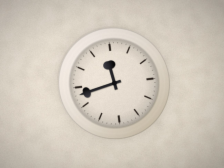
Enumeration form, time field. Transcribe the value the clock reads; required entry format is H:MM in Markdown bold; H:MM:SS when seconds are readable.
**11:43**
